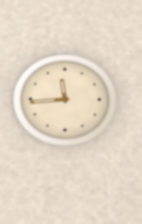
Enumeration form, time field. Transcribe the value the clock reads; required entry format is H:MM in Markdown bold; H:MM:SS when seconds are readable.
**11:44**
